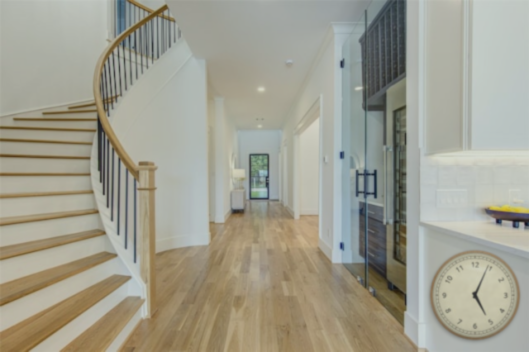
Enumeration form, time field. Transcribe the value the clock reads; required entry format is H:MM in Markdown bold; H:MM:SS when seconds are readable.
**5:04**
